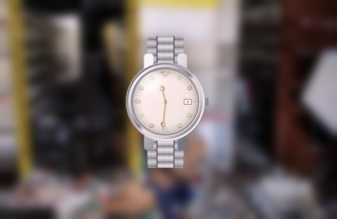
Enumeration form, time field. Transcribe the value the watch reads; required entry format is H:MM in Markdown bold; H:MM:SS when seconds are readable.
**11:31**
